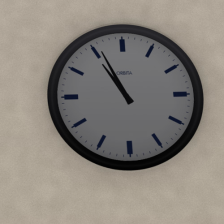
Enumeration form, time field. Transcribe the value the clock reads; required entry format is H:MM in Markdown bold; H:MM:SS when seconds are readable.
**10:56**
